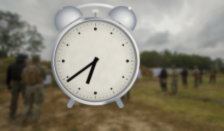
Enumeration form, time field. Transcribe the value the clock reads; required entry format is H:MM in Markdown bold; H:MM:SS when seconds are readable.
**6:39**
